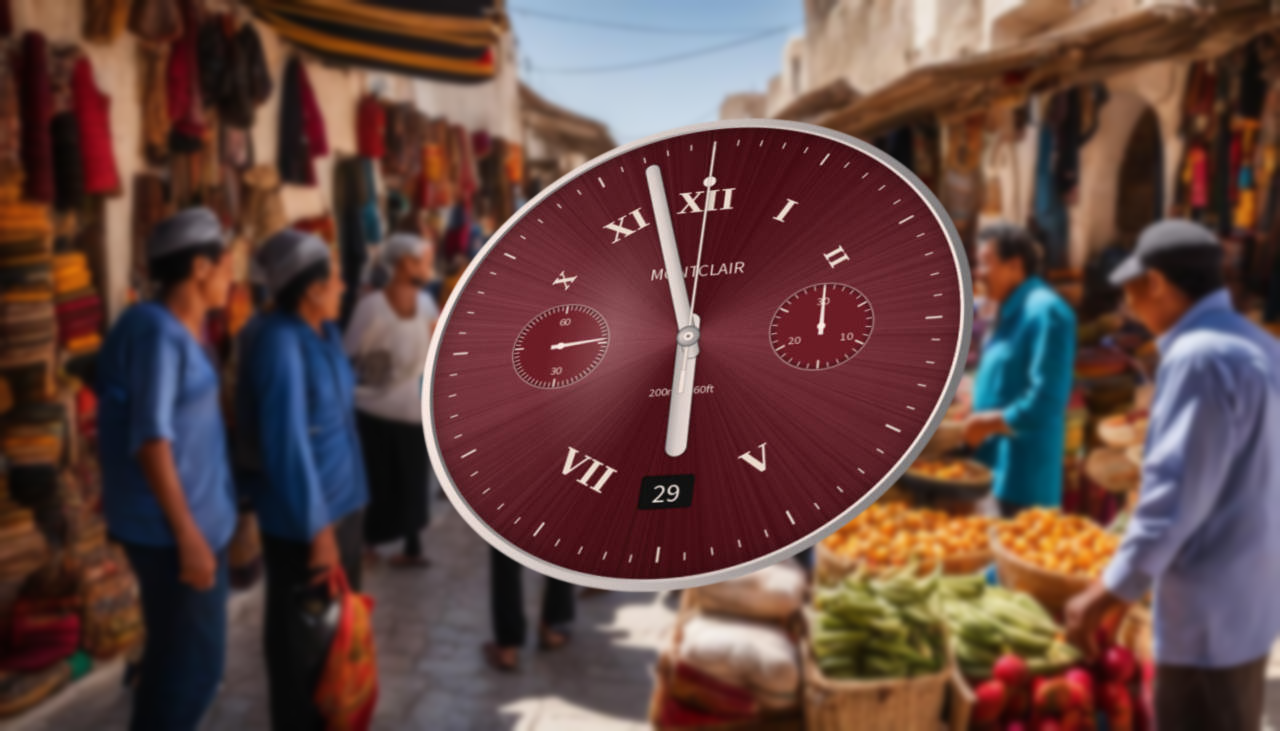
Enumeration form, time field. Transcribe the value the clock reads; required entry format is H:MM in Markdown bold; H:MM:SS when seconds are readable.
**5:57:14**
